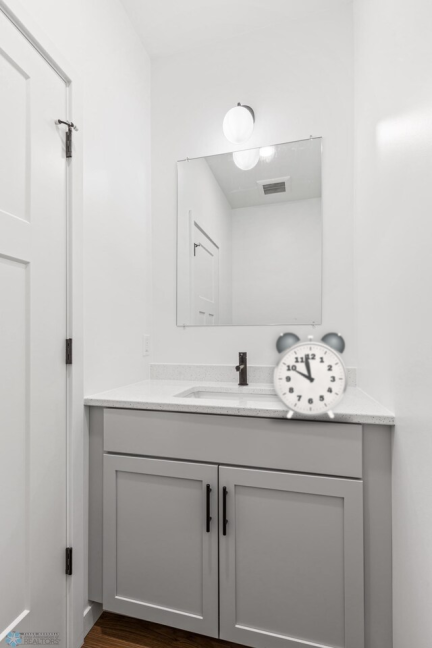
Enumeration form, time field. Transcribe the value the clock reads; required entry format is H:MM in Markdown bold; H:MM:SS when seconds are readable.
**9:58**
